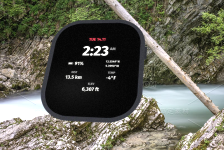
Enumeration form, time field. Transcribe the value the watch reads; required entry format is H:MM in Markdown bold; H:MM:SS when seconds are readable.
**2:23**
